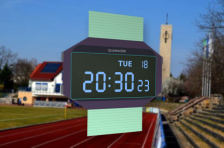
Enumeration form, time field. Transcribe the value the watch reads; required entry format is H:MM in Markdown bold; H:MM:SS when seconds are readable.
**20:30:23**
